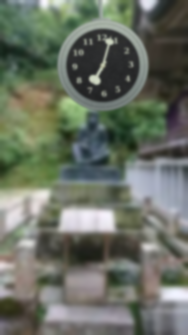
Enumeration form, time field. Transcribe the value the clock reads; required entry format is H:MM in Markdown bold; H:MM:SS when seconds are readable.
**7:03**
